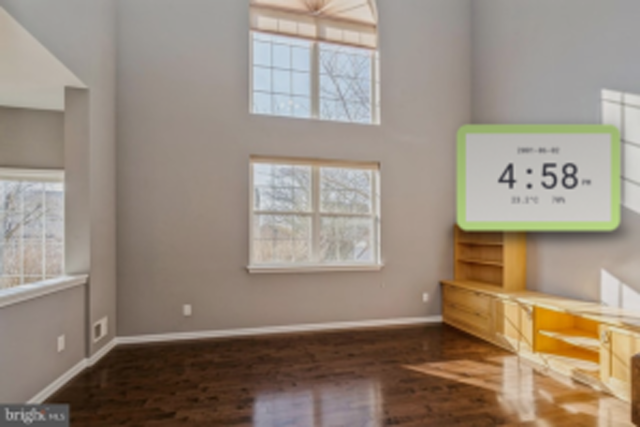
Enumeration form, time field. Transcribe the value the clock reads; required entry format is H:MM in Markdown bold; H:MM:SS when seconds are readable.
**4:58**
